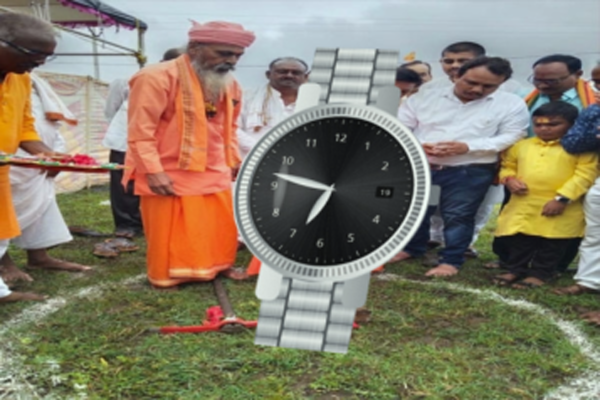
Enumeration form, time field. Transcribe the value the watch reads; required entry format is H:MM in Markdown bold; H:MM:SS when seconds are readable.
**6:47**
